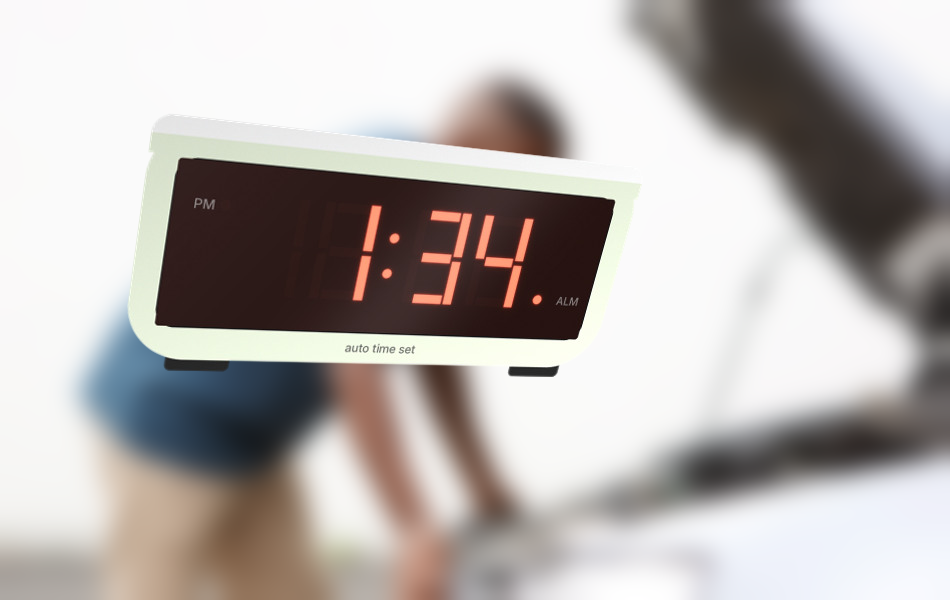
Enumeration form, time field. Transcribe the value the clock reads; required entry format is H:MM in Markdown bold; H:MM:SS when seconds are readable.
**1:34**
